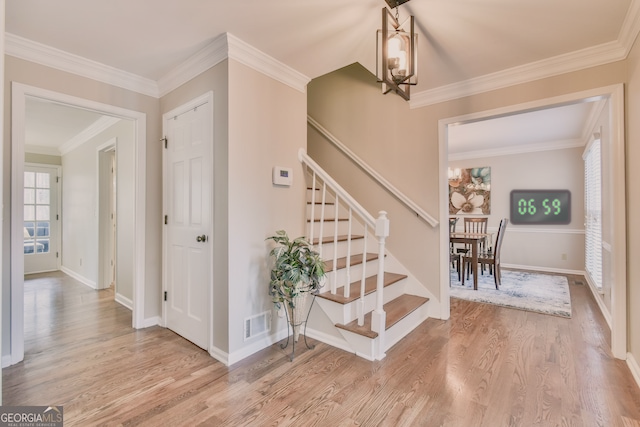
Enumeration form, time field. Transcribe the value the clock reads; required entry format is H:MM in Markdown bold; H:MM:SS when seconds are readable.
**6:59**
